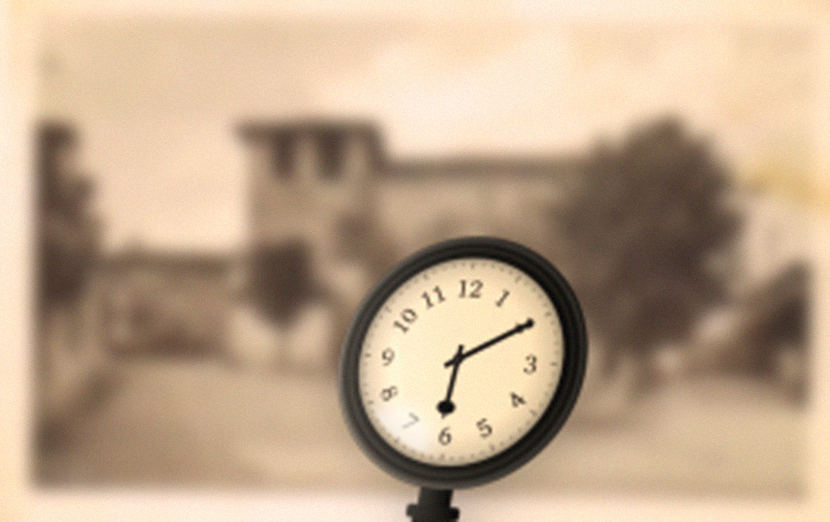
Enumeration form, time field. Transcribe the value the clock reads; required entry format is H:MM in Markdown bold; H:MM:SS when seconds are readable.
**6:10**
